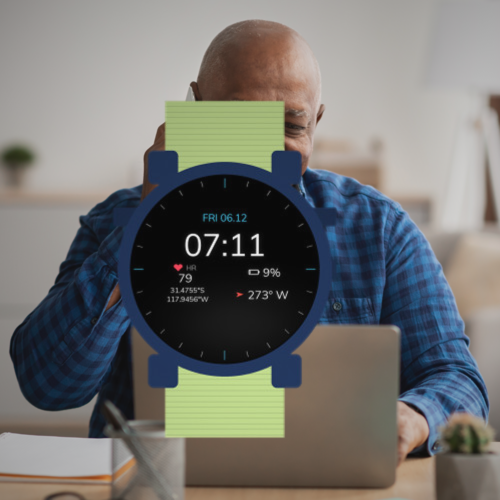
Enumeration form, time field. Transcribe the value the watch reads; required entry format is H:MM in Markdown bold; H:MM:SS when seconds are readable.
**7:11**
